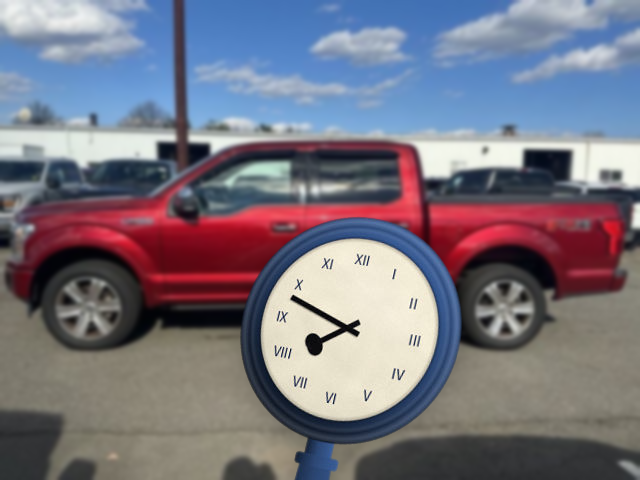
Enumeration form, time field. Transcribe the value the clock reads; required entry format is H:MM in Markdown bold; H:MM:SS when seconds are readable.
**7:48**
